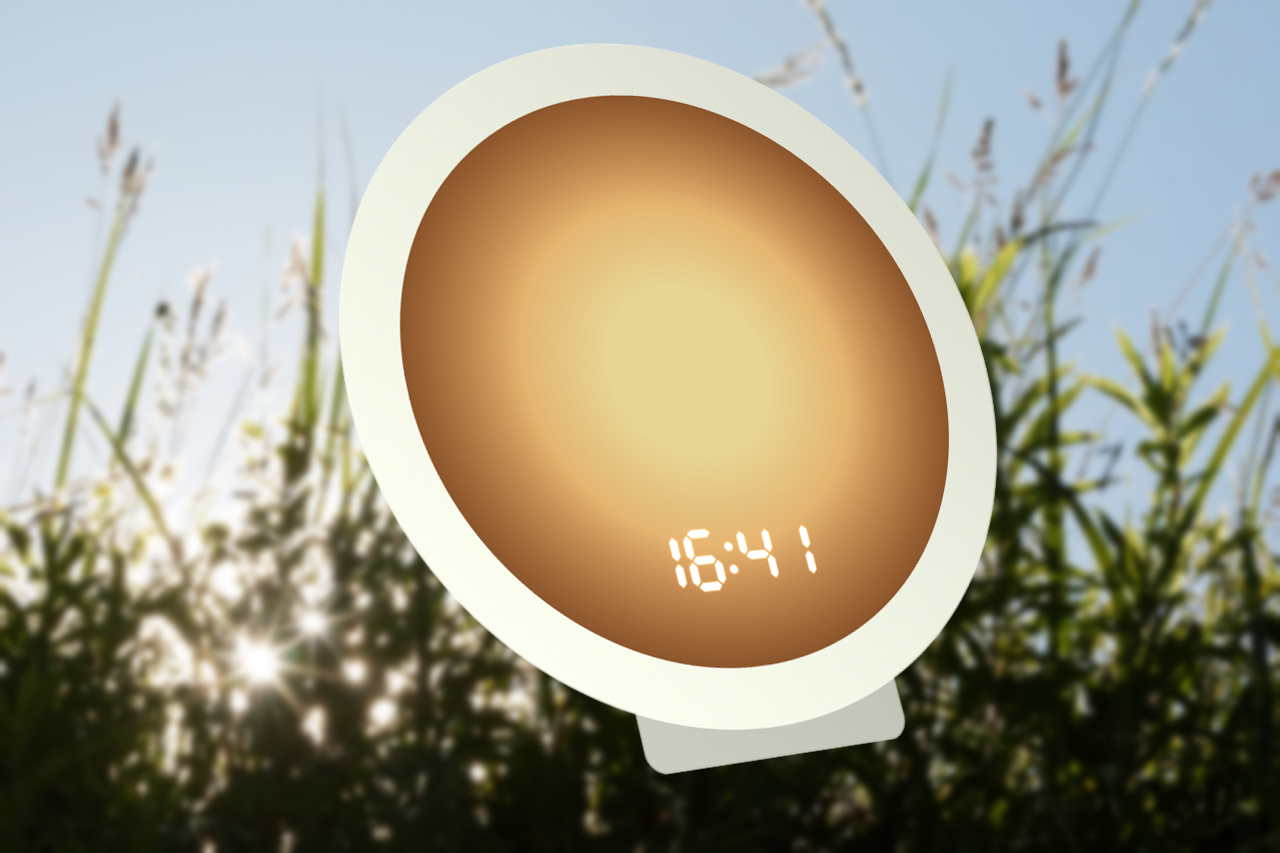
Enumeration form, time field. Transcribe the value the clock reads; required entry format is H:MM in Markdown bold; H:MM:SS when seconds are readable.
**16:41**
